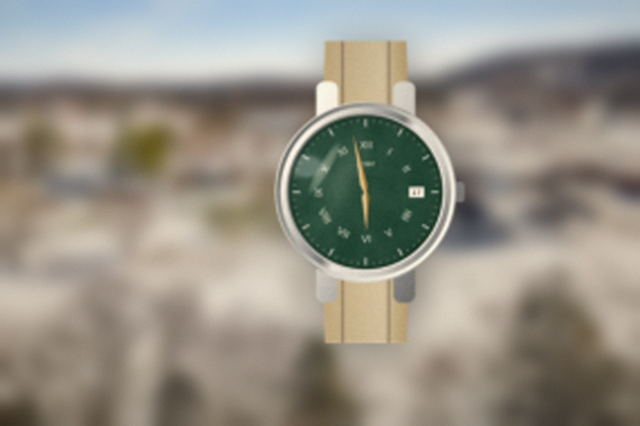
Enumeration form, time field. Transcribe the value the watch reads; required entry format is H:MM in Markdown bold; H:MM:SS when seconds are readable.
**5:58**
